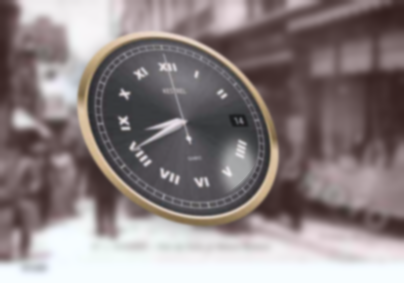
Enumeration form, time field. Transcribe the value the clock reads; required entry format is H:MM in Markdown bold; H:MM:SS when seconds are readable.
**8:41:00**
